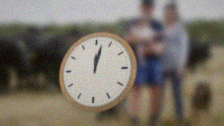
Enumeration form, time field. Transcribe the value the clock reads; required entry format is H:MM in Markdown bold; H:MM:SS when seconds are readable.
**12:02**
